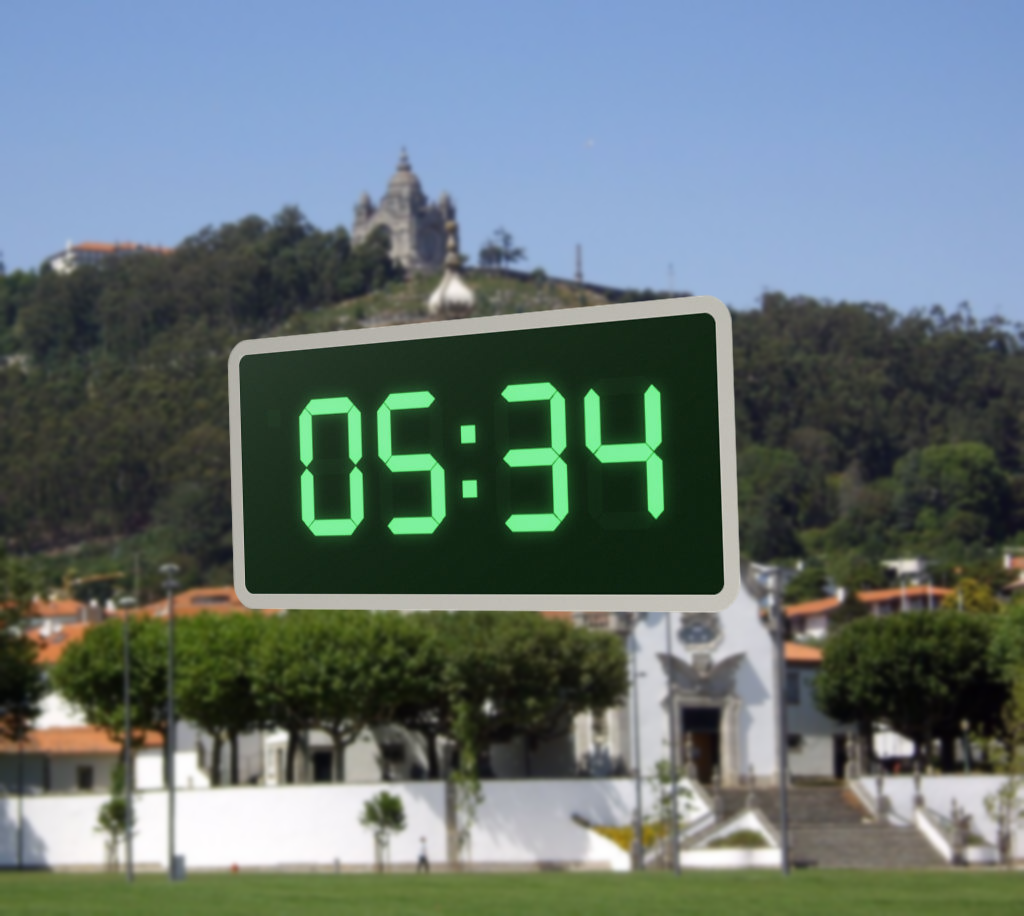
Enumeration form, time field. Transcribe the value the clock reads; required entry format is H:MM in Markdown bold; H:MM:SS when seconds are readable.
**5:34**
